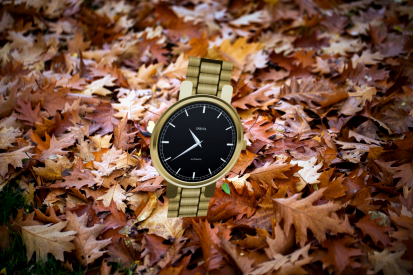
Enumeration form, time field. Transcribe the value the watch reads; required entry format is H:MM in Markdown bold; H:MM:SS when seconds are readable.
**10:39**
